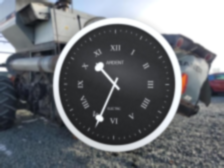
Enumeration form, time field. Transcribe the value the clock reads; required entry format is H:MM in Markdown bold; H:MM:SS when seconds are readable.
**10:34**
